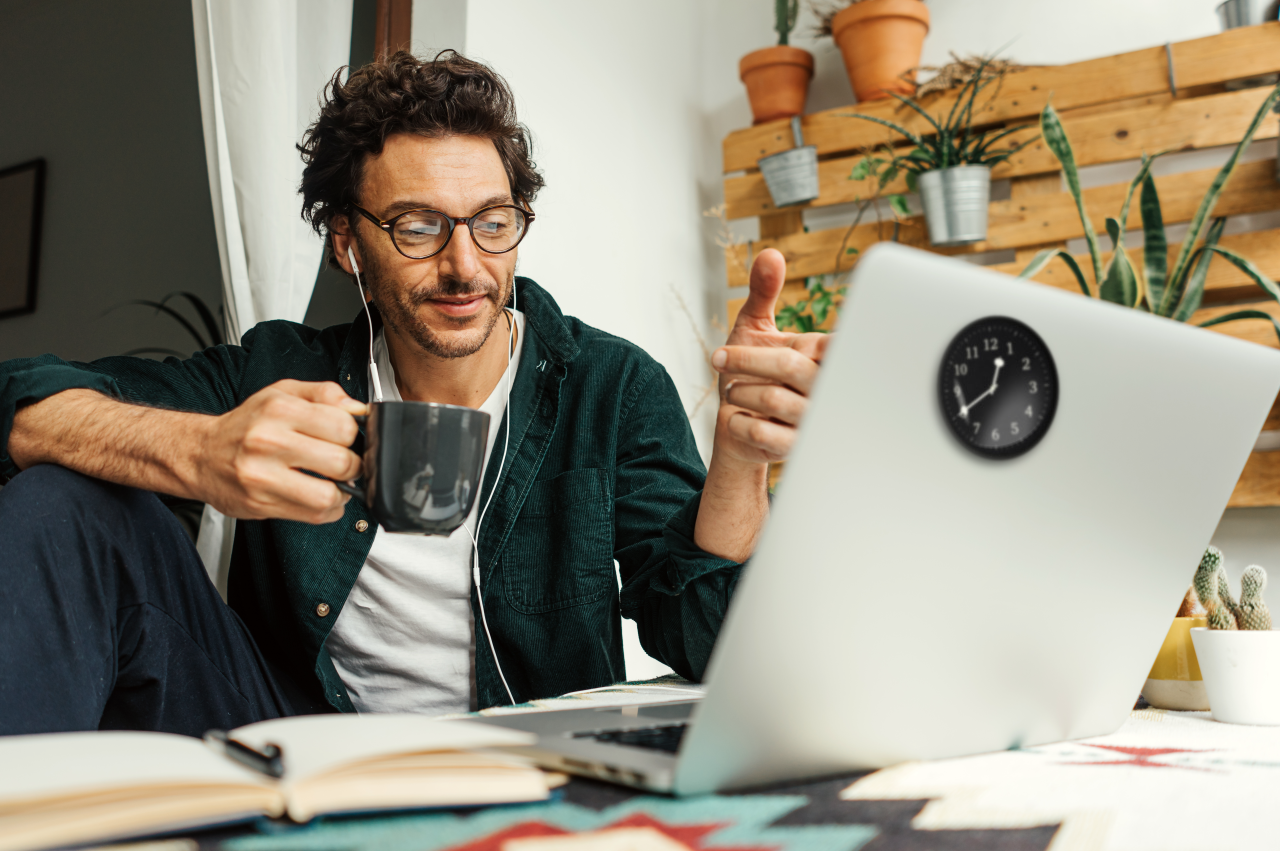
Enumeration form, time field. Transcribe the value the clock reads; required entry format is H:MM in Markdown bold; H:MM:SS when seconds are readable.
**12:40**
